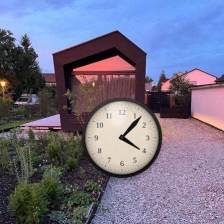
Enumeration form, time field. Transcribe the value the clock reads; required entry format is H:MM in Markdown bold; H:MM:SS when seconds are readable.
**4:07**
